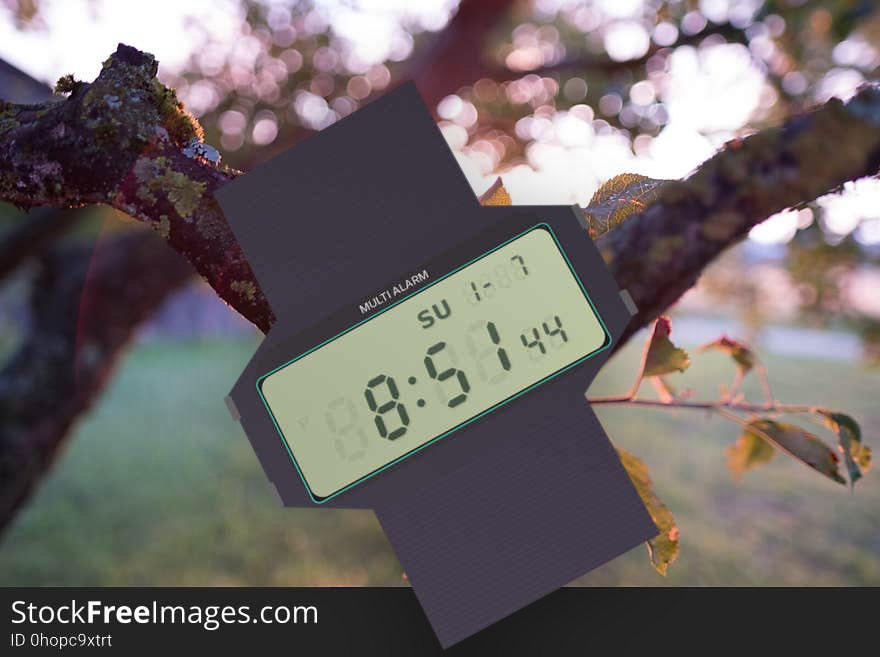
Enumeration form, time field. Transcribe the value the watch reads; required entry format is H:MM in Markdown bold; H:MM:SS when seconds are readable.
**8:51:44**
